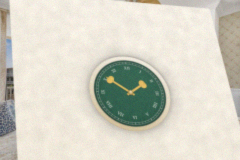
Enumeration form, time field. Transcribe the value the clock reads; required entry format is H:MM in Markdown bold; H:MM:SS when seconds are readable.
**1:51**
